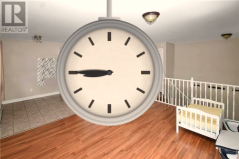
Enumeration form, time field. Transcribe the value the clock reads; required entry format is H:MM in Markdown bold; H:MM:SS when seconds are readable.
**8:45**
